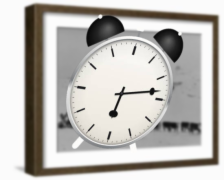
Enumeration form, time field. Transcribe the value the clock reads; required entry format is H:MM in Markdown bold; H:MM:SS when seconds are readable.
**6:13**
